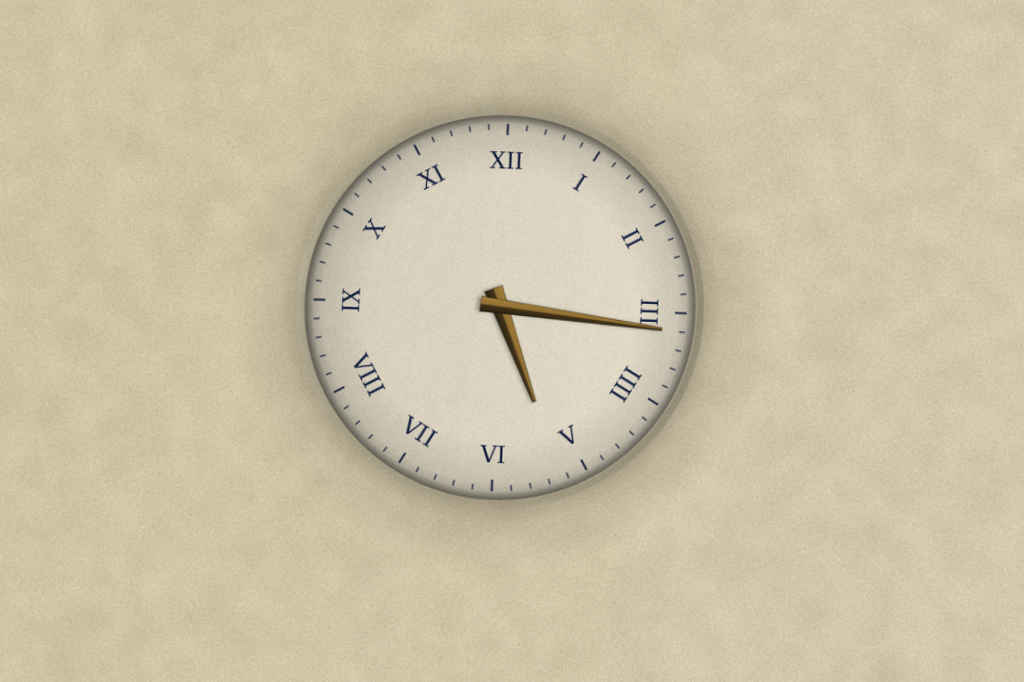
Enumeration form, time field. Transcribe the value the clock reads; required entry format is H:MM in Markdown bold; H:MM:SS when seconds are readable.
**5:16**
